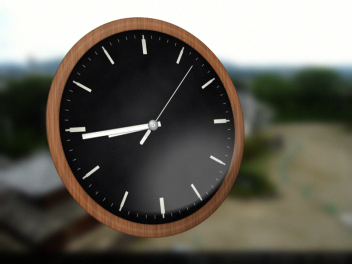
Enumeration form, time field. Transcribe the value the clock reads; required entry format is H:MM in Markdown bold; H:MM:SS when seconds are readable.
**8:44:07**
